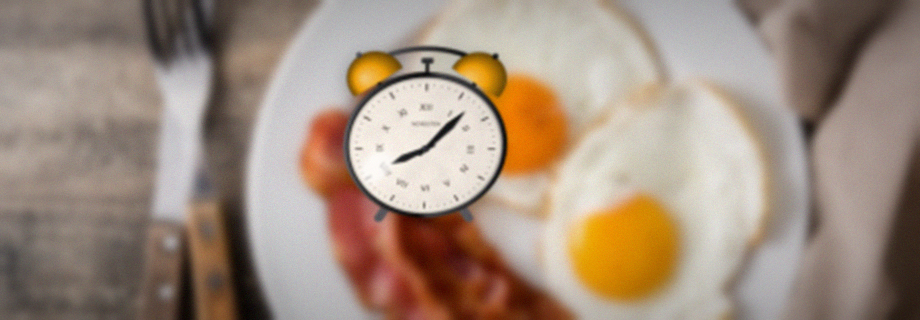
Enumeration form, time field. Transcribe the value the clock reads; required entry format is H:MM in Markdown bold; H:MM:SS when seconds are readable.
**8:07**
